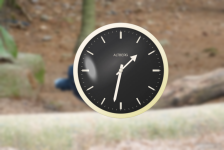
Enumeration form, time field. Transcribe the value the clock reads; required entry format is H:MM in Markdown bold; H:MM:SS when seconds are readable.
**1:32**
